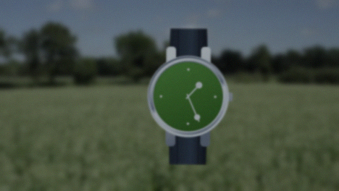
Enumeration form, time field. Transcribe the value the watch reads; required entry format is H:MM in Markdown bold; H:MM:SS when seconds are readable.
**1:26**
